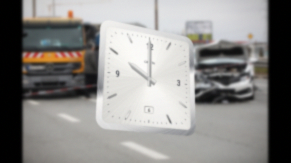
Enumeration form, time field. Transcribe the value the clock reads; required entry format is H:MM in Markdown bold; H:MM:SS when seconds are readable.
**10:00**
